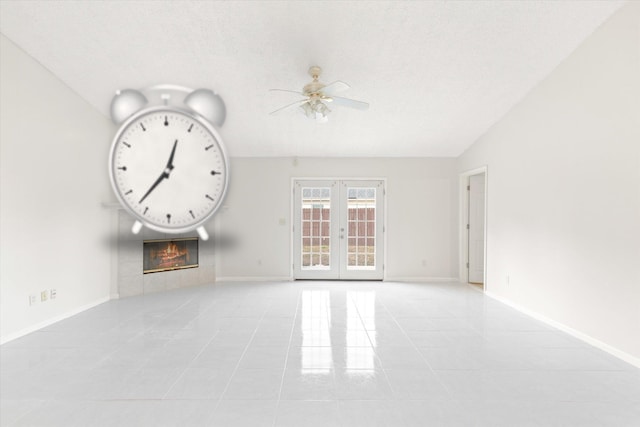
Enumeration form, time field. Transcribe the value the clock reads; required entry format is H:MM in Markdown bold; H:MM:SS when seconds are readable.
**12:37**
